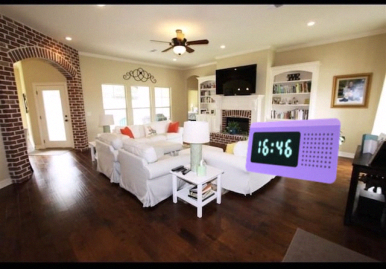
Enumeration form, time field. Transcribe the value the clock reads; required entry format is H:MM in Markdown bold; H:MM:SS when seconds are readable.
**16:46**
